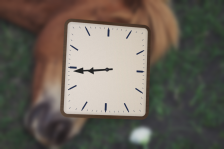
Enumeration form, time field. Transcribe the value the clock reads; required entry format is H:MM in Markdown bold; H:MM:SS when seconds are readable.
**8:44**
